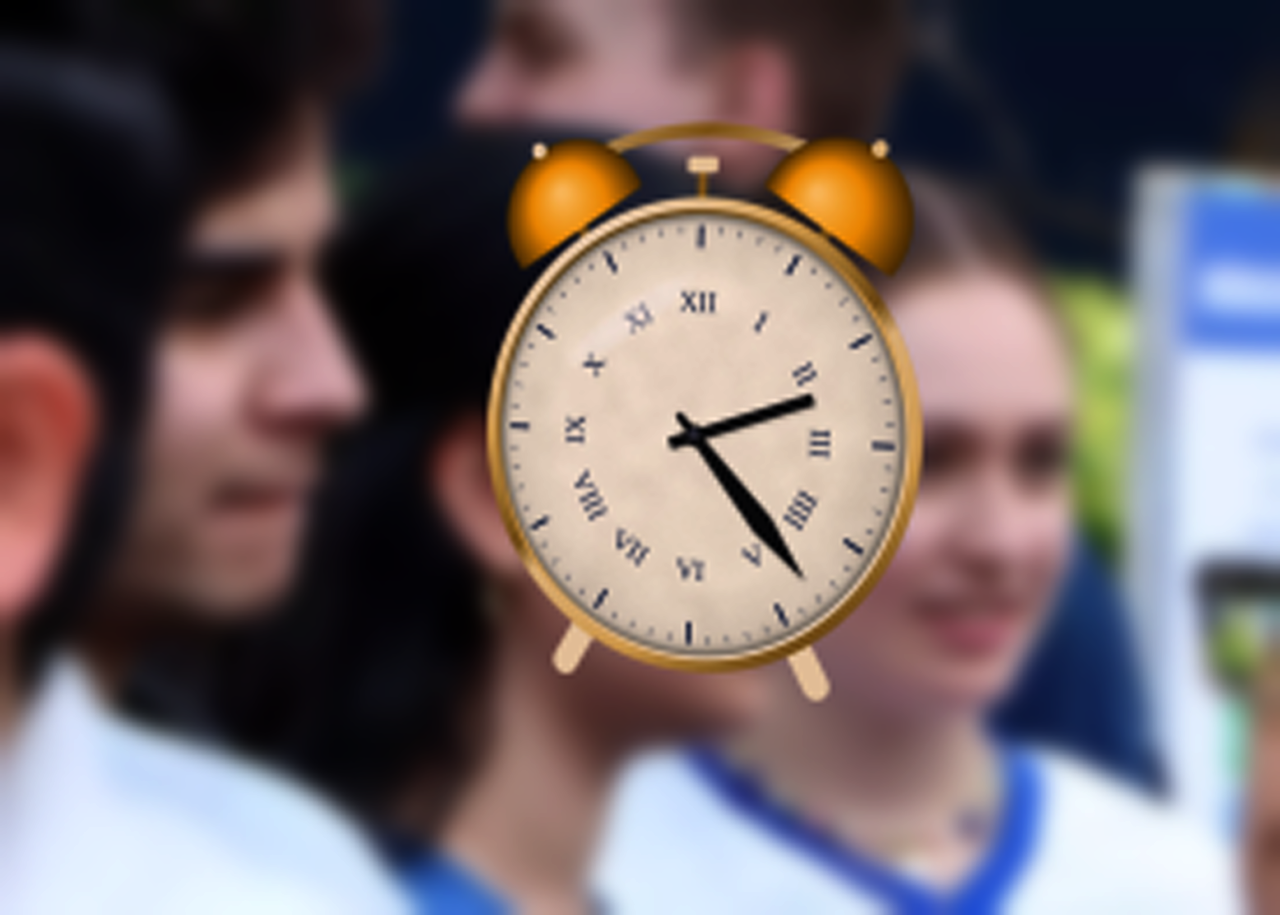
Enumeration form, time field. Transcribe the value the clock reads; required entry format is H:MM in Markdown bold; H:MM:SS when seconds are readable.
**2:23**
